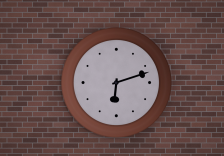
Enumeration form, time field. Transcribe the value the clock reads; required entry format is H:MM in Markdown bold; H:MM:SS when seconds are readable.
**6:12**
